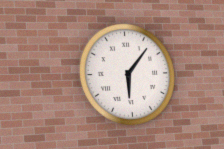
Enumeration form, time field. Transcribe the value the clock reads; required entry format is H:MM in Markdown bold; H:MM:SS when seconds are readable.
**6:07**
